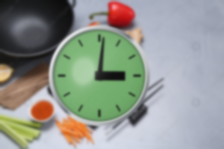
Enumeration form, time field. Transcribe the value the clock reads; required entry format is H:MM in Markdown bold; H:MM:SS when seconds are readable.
**3:01**
